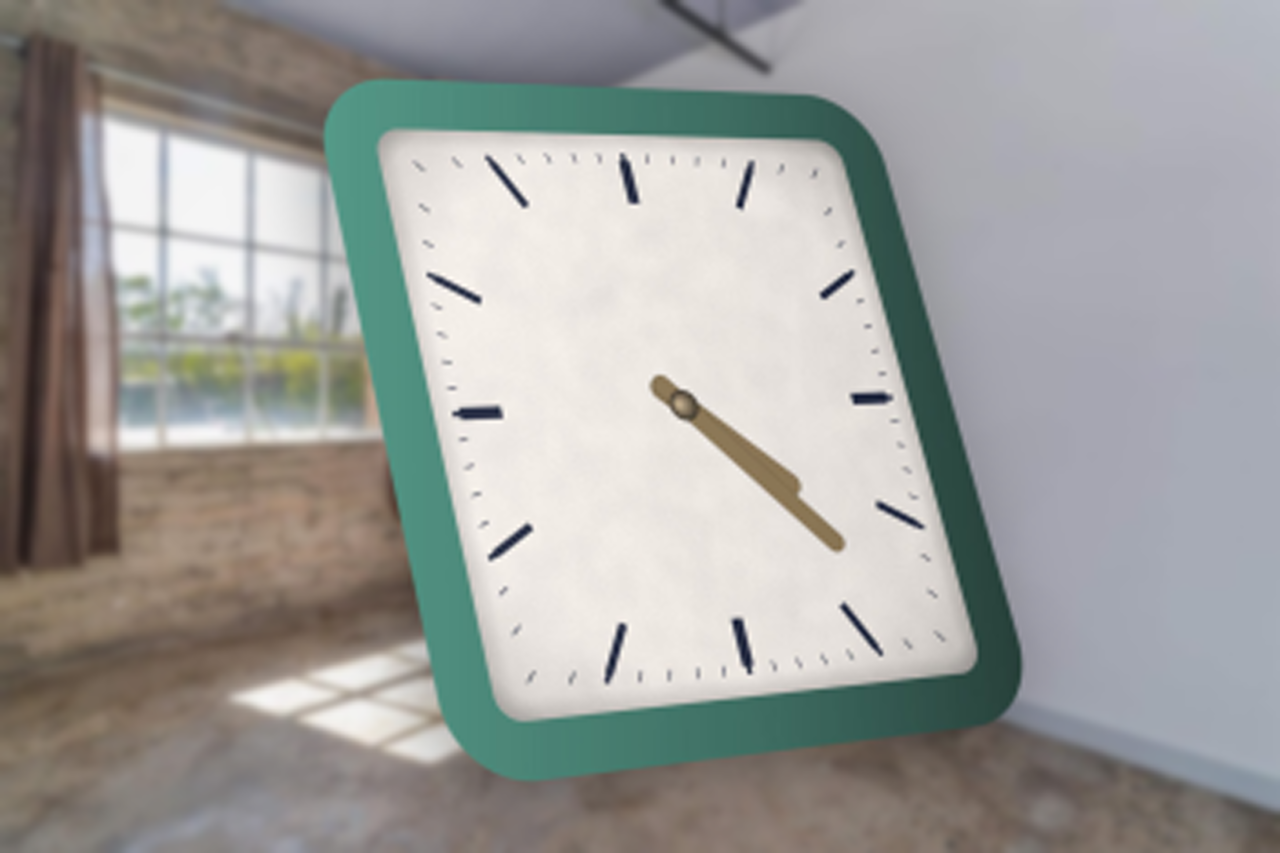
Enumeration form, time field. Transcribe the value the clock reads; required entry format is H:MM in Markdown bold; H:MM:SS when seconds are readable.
**4:23**
